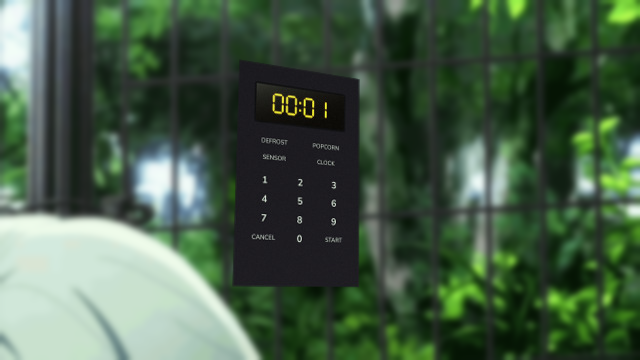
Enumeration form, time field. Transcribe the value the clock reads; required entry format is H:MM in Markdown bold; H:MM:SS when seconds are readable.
**0:01**
